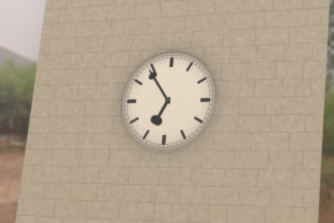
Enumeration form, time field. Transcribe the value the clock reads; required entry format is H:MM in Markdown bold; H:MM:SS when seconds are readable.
**6:54**
